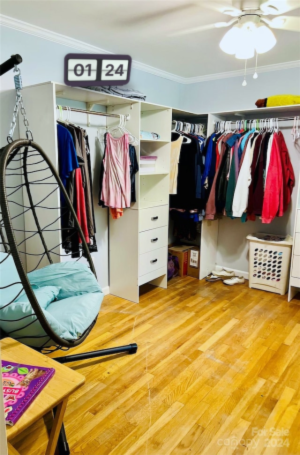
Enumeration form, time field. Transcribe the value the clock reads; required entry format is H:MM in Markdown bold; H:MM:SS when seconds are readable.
**1:24**
